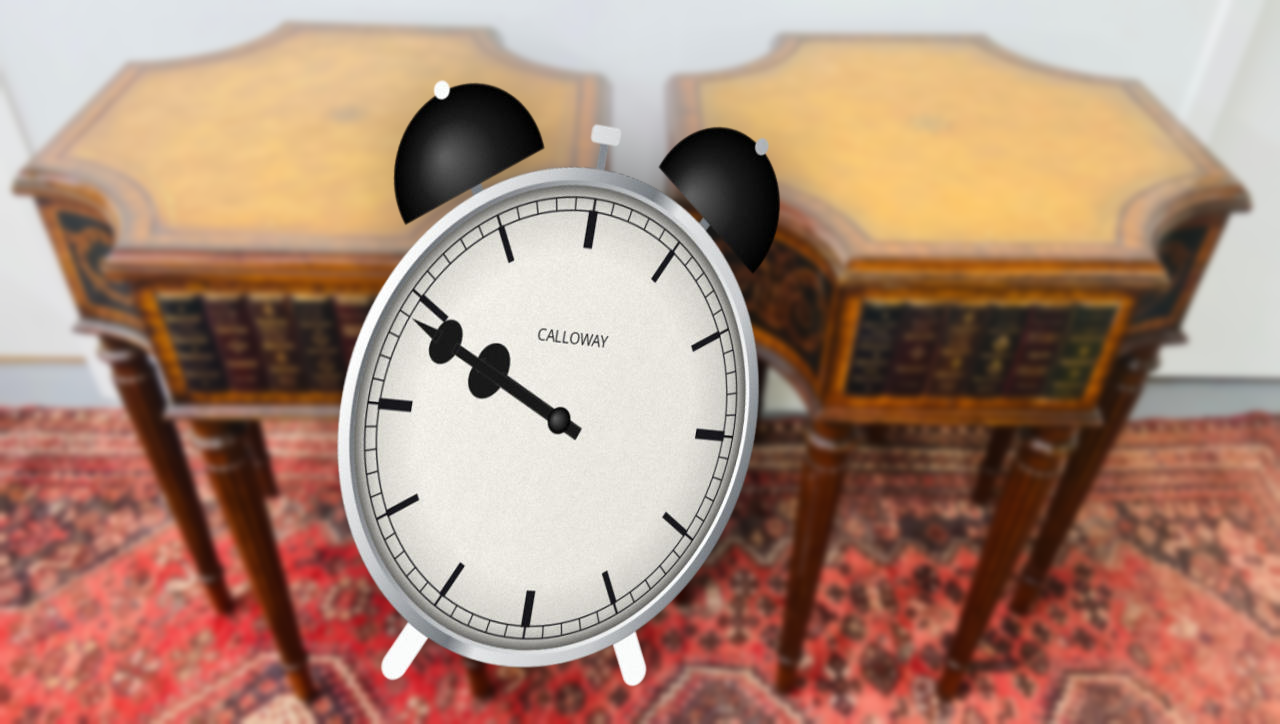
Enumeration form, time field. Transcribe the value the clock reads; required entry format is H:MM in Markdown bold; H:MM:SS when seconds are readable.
**9:49**
